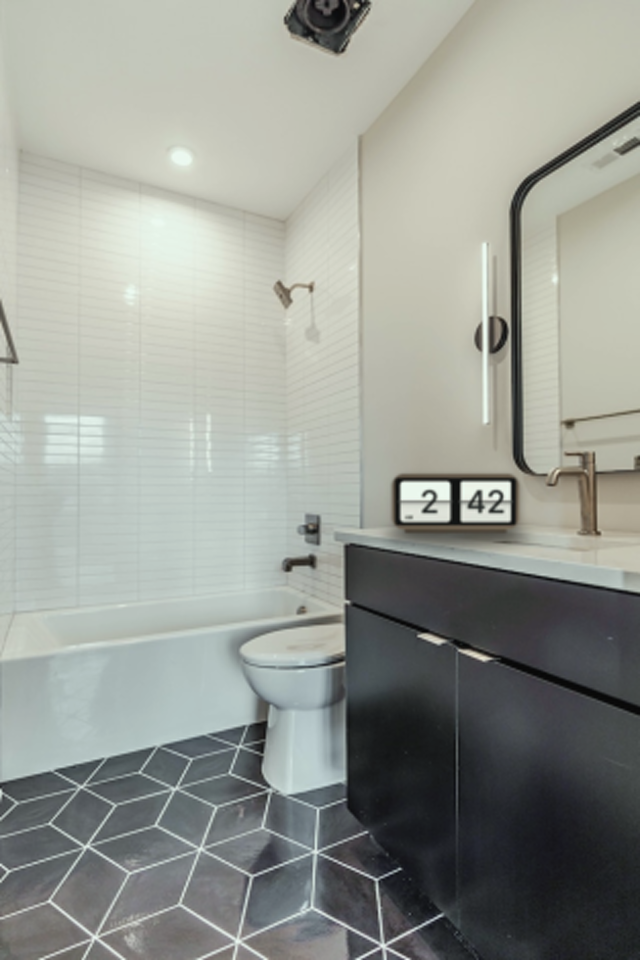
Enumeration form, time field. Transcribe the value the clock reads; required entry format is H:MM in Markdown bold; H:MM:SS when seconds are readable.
**2:42**
